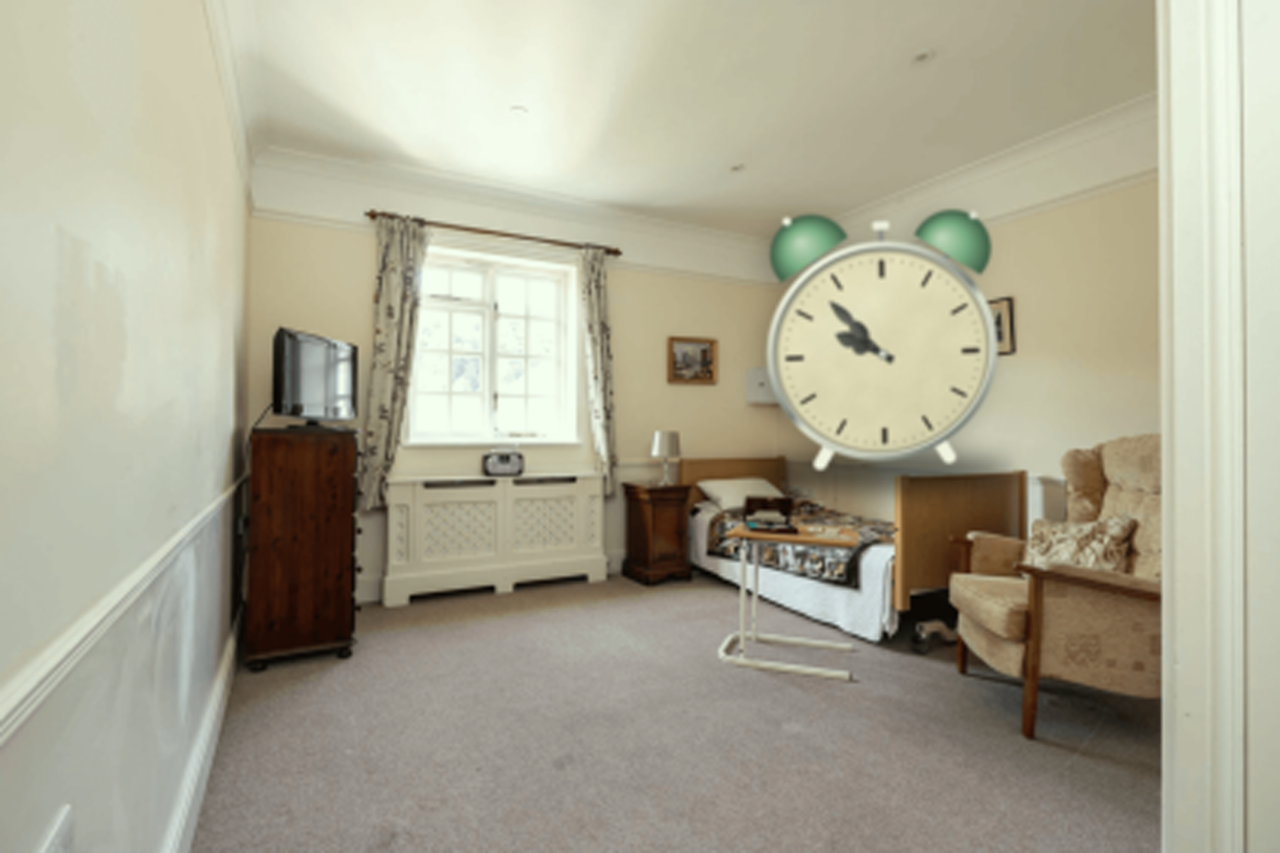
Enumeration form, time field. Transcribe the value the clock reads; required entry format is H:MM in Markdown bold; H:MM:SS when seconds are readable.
**9:53**
